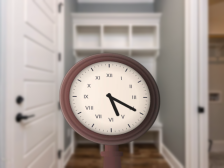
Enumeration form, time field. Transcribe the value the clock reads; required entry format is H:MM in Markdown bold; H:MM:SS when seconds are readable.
**5:20**
